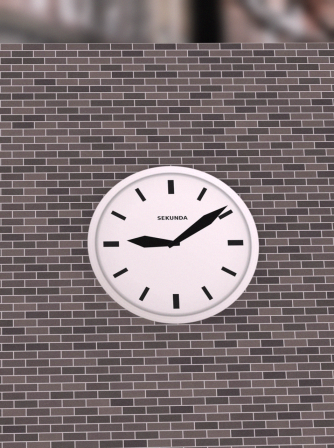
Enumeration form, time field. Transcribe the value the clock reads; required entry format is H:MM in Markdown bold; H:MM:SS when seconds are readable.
**9:09**
